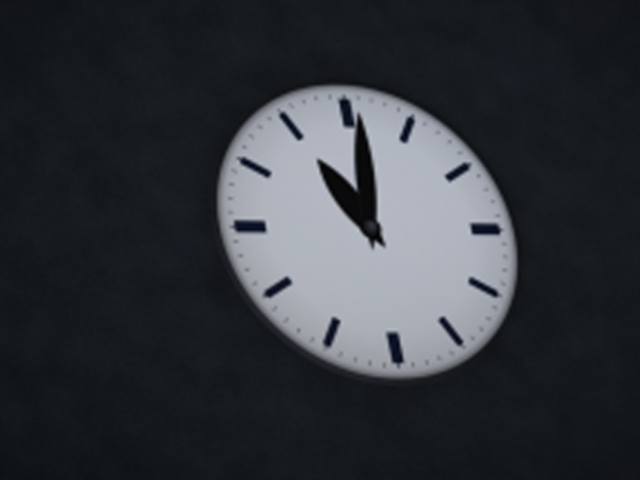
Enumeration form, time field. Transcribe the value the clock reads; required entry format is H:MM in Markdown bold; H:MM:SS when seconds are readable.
**11:01**
